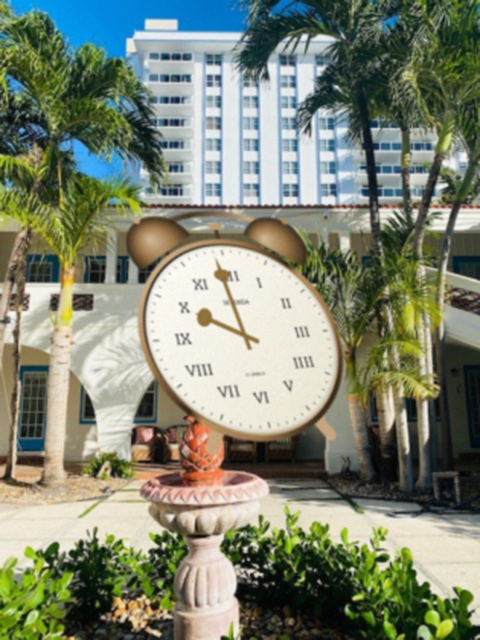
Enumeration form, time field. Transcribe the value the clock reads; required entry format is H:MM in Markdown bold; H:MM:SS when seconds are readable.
**9:59**
